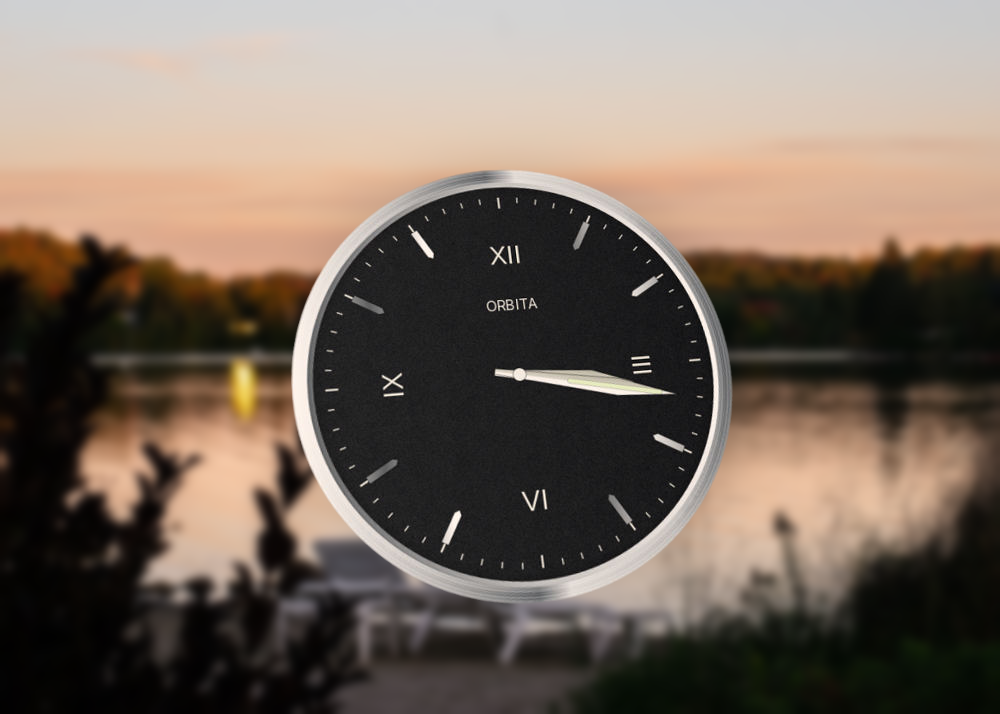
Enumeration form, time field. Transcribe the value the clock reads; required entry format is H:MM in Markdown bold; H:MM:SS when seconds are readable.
**3:17**
